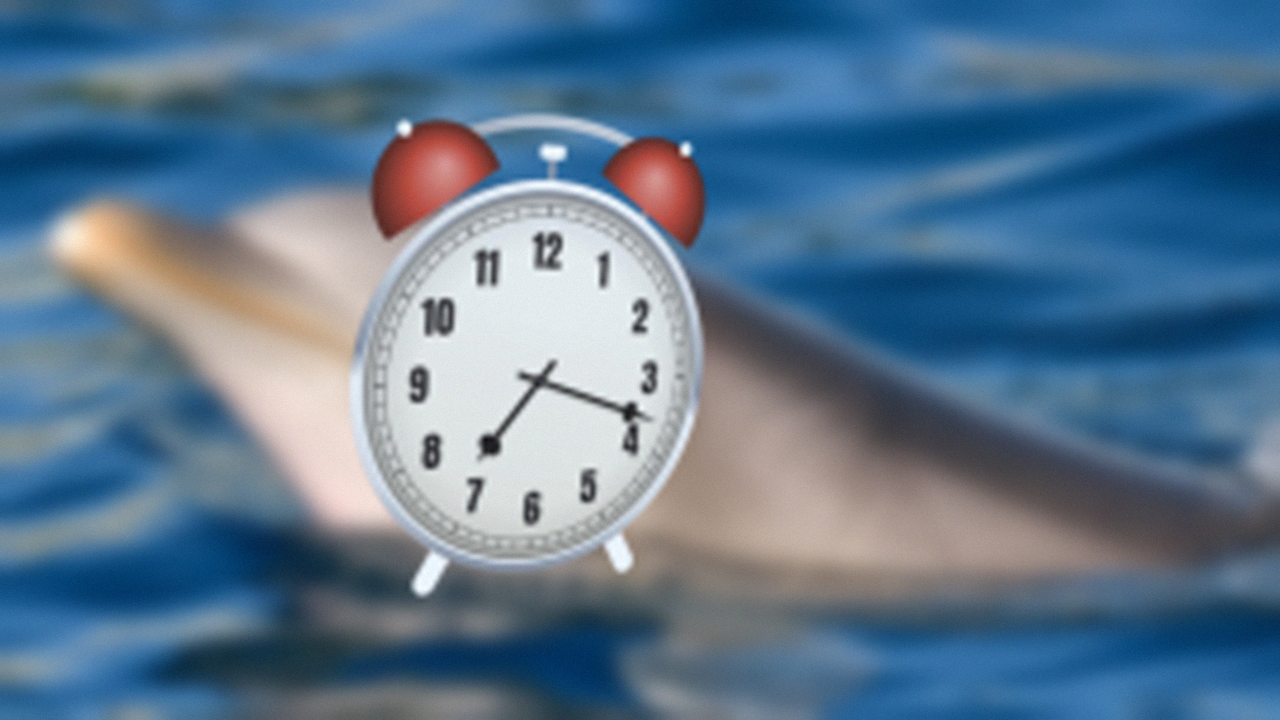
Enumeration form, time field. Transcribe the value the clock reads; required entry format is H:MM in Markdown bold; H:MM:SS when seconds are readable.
**7:18**
